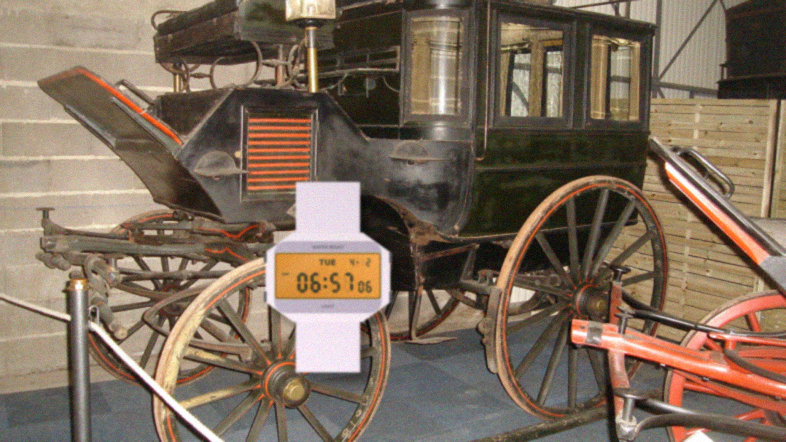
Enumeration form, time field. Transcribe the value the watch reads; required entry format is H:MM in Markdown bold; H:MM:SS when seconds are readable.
**6:57:06**
